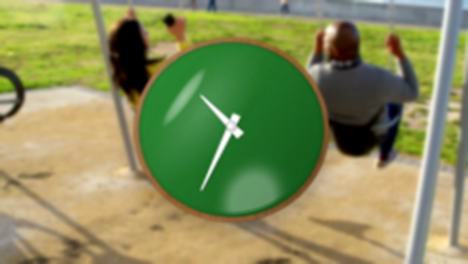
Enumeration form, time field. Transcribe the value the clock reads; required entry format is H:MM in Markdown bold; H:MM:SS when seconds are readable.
**10:34**
